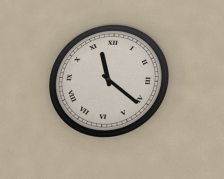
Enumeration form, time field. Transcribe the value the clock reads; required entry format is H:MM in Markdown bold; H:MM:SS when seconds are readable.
**11:21**
